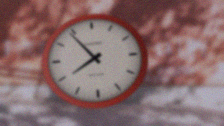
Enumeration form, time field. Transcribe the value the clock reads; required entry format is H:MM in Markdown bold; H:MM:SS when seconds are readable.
**7:54**
